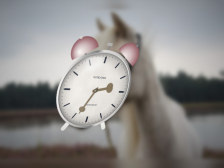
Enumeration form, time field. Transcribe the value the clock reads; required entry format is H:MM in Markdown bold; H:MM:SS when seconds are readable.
**2:34**
